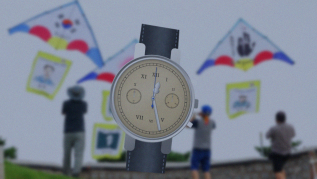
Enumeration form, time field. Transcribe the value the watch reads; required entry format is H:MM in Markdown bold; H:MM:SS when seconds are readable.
**12:27**
